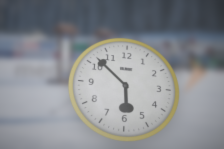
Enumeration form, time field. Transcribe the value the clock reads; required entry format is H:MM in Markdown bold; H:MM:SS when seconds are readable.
**5:52**
